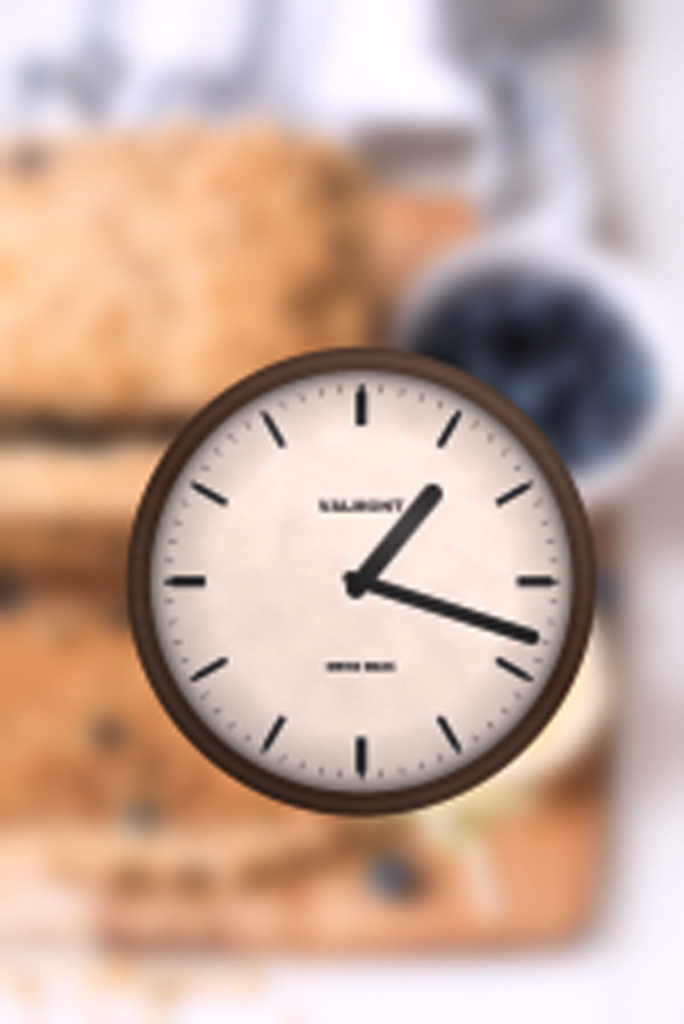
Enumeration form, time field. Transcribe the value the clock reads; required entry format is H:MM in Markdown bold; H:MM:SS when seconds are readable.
**1:18**
